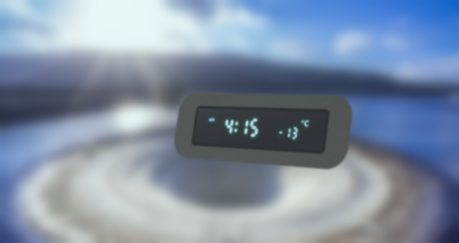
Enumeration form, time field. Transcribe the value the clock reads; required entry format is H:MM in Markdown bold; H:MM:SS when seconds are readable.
**4:15**
